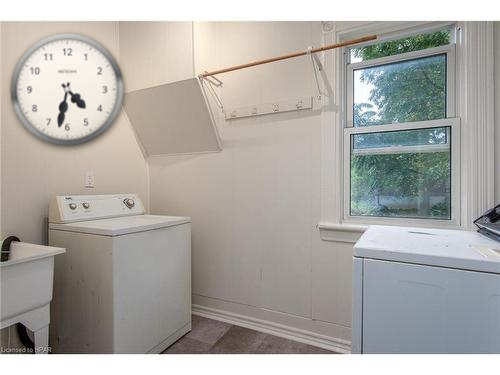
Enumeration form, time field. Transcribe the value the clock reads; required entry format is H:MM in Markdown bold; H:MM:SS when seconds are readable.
**4:32**
